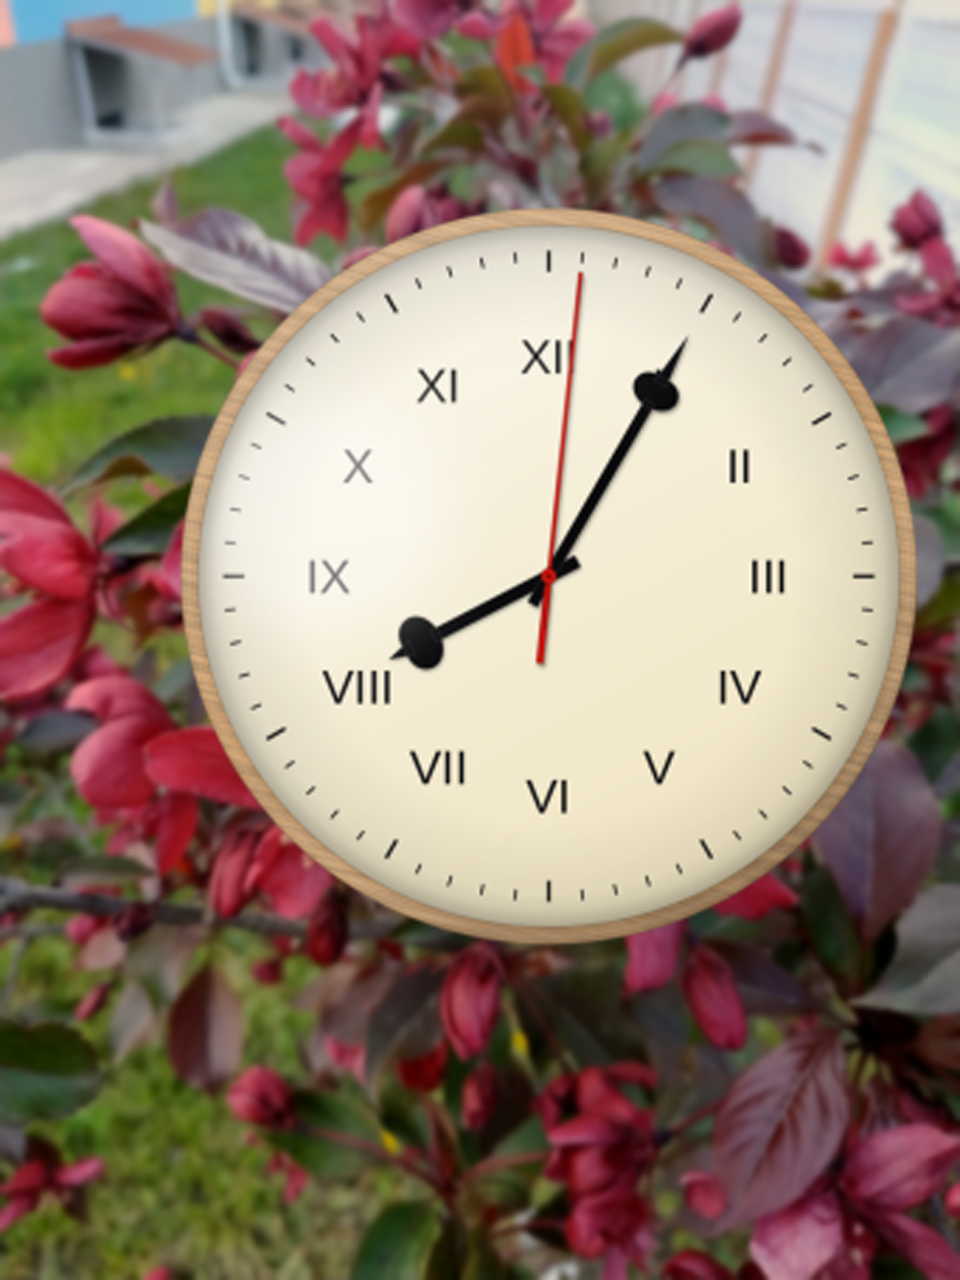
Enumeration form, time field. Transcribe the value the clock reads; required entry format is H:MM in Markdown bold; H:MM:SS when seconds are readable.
**8:05:01**
